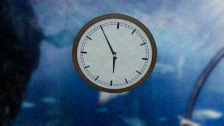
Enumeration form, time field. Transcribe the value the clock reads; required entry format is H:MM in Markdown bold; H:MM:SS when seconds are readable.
**5:55**
